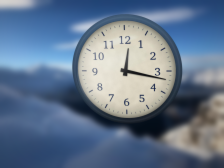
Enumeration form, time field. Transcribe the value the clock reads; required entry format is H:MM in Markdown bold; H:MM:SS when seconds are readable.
**12:17**
